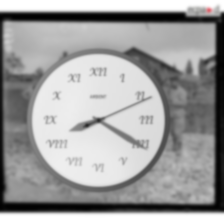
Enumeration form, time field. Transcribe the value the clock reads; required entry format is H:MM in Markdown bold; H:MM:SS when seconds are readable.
**8:20:11**
